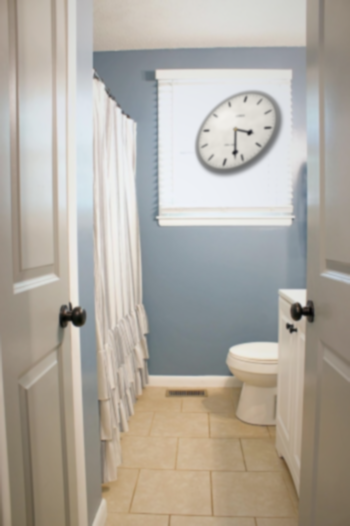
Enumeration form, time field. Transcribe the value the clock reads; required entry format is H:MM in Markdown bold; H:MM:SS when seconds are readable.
**3:27**
